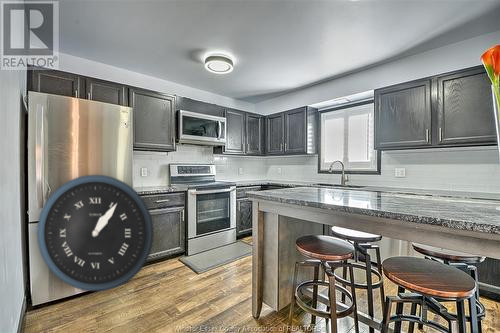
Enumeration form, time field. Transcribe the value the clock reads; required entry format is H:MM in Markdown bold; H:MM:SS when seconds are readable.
**1:06**
